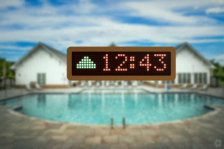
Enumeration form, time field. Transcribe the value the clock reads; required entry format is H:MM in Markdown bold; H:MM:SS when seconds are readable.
**12:43**
